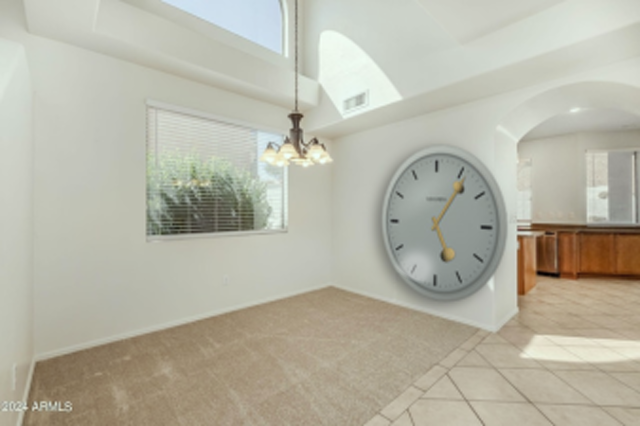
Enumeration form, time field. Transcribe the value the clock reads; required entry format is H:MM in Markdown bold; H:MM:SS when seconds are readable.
**5:06**
